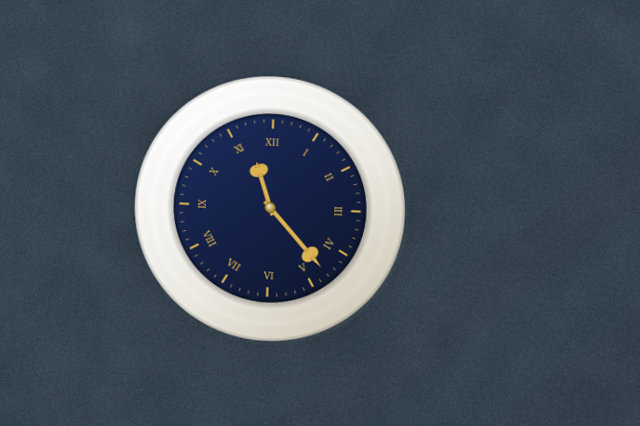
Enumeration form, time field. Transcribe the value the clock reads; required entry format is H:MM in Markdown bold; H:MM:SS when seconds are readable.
**11:23**
